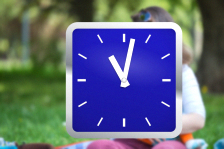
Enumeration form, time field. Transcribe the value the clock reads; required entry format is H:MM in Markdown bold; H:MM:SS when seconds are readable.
**11:02**
